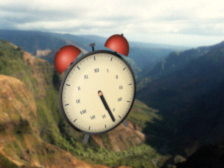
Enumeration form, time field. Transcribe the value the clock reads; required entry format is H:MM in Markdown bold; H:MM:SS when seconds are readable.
**5:27**
